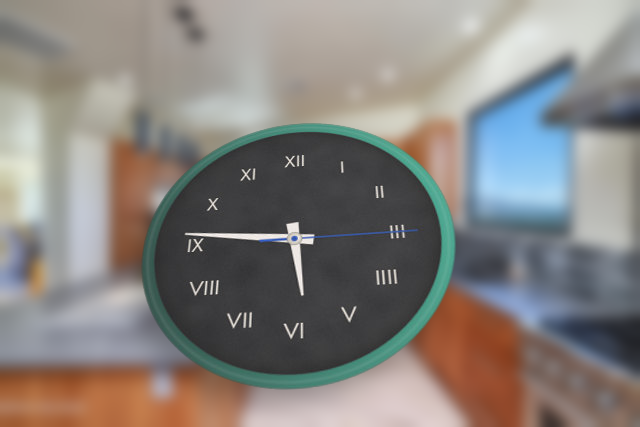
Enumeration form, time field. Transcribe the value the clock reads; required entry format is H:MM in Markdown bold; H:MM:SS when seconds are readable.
**5:46:15**
